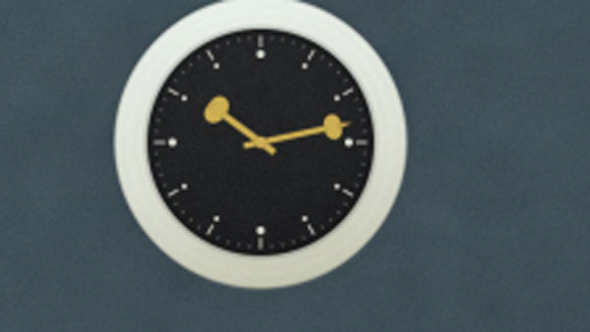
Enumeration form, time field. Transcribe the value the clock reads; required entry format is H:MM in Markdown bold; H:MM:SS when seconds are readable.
**10:13**
